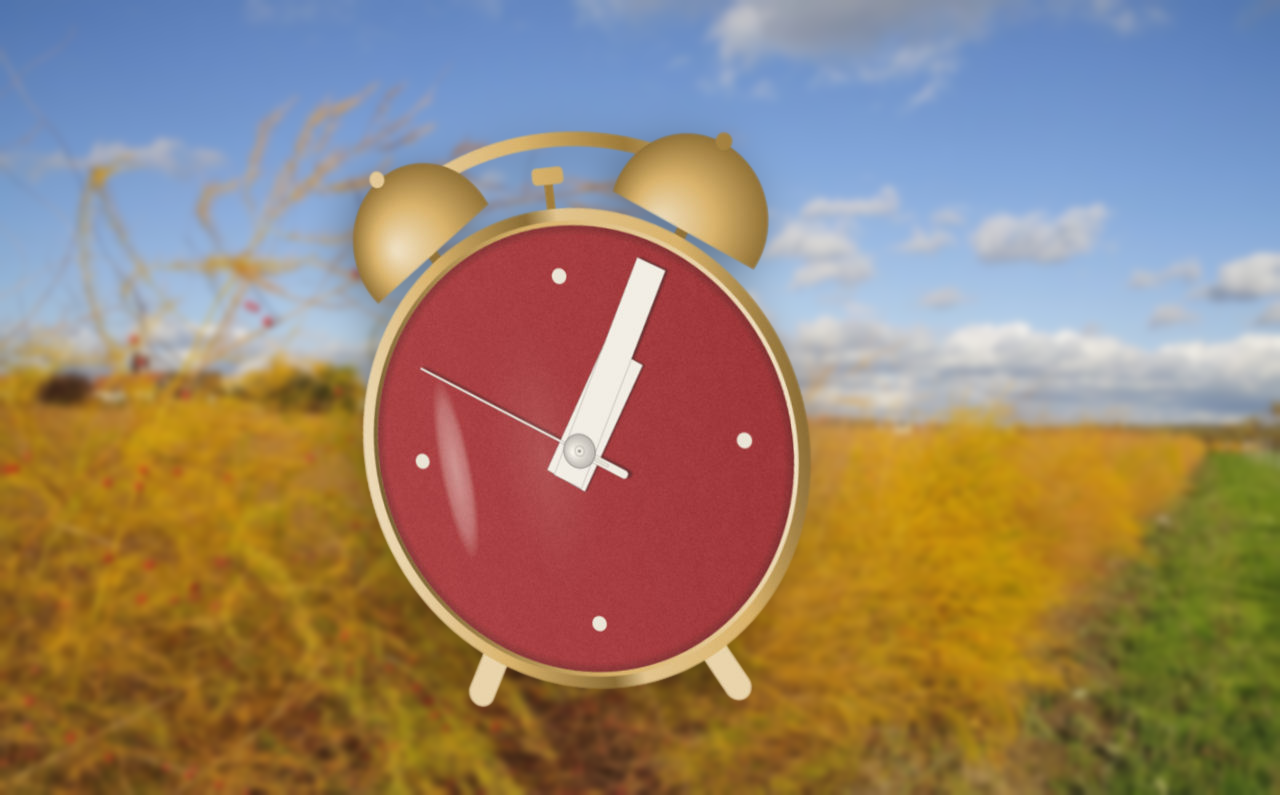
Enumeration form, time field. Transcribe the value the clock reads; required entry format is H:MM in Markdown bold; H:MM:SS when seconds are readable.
**1:04:50**
